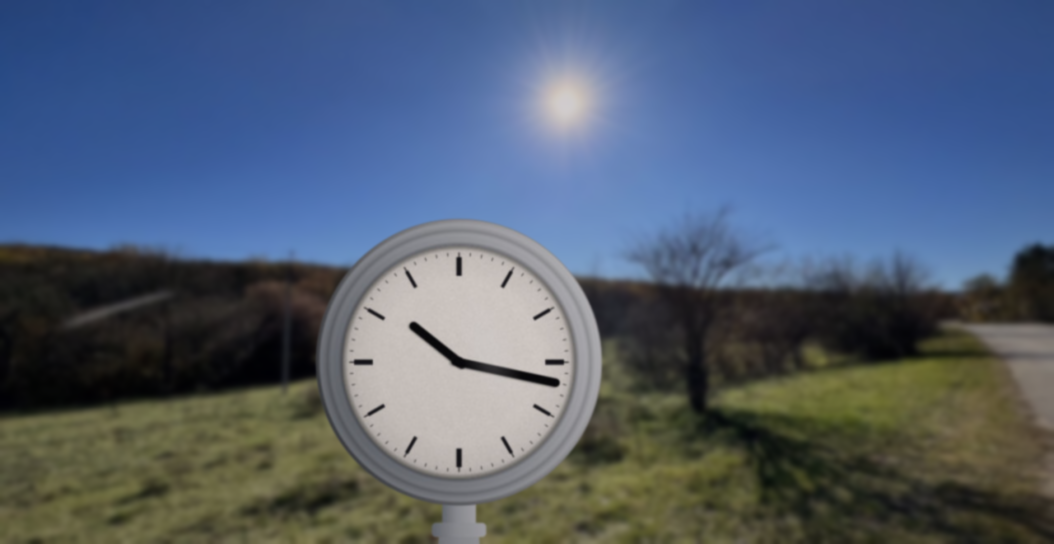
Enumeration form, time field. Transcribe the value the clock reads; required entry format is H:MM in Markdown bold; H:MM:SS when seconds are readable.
**10:17**
